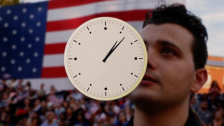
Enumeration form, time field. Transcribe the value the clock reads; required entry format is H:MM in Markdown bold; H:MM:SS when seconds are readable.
**1:07**
